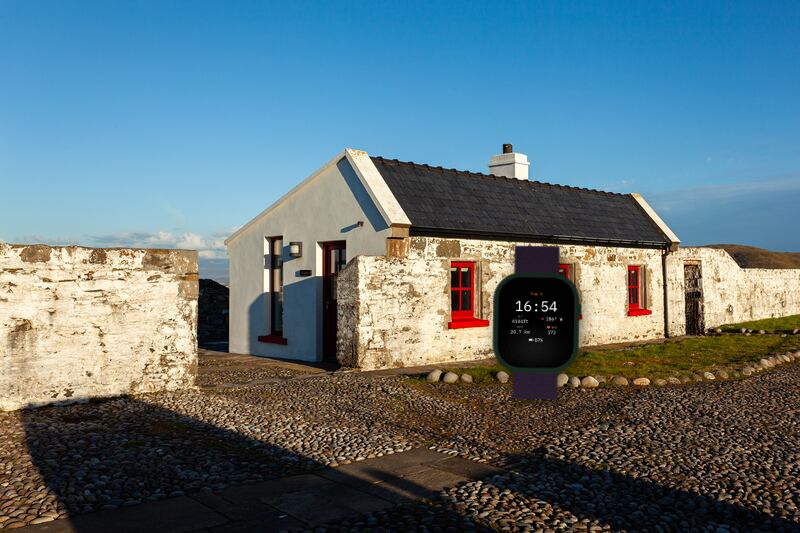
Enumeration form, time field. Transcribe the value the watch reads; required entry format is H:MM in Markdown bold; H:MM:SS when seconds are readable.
**16:54**
